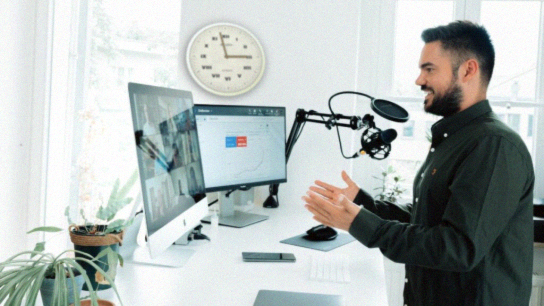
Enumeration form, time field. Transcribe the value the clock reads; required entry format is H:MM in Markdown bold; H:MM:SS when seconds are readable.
**2:58**
